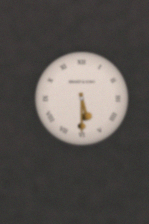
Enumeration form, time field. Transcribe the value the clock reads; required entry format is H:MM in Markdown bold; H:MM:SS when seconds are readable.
**5:30**
